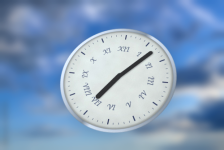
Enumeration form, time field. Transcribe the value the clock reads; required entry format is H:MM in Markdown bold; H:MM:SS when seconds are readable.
**7:07**
